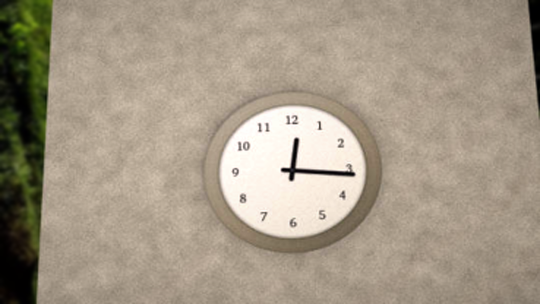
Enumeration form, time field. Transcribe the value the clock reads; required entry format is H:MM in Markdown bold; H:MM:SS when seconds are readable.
**12:16**
